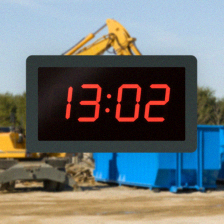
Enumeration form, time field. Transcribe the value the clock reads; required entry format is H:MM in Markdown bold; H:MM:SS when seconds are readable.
**13:02**
